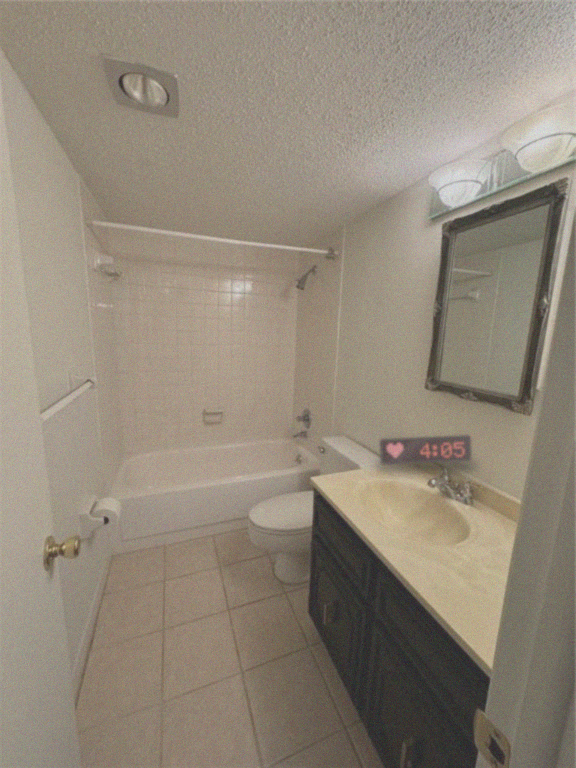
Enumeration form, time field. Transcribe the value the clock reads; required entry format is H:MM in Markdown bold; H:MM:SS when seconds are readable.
**4:05**
